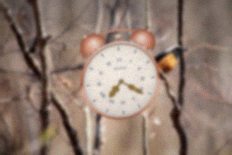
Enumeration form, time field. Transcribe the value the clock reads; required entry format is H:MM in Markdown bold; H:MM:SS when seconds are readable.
**7:21**
